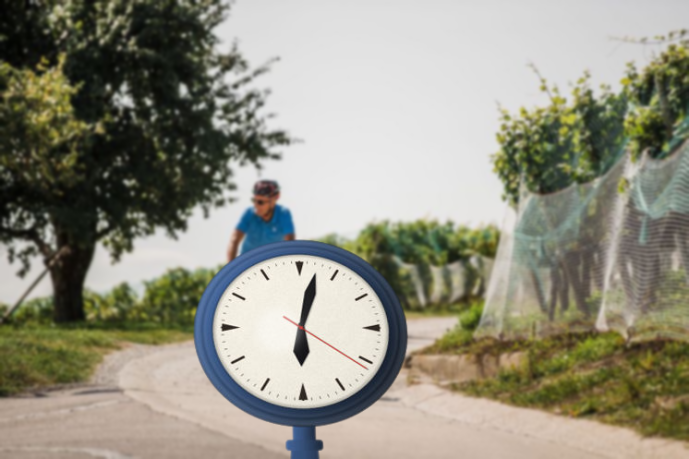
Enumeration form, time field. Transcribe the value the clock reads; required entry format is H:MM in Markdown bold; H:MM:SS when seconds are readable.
**6:02:21**
